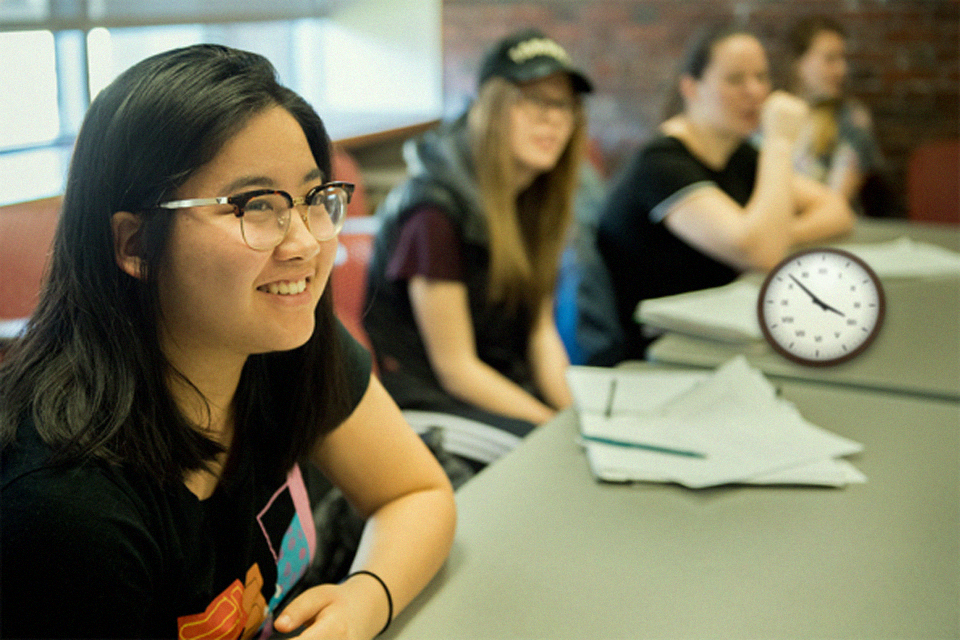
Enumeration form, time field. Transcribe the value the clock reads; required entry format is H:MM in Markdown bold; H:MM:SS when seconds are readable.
**3:52**
